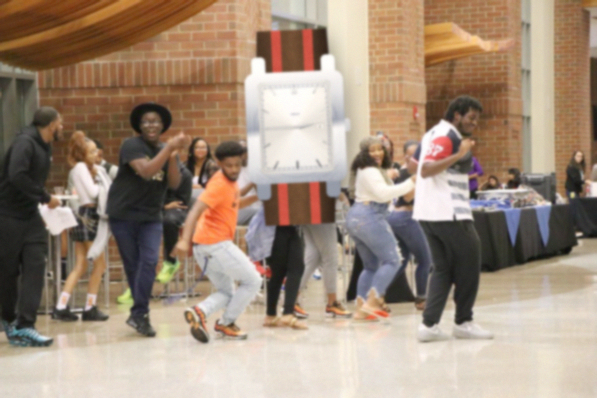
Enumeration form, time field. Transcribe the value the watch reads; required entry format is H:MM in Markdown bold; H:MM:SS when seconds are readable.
**2:45**
